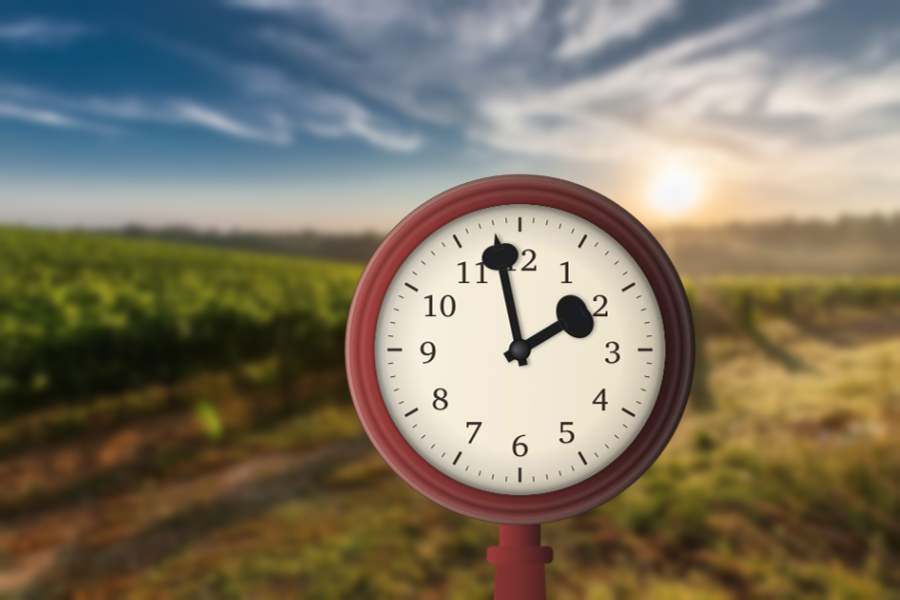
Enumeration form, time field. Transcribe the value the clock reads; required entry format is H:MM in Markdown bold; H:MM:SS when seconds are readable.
**1:58**
